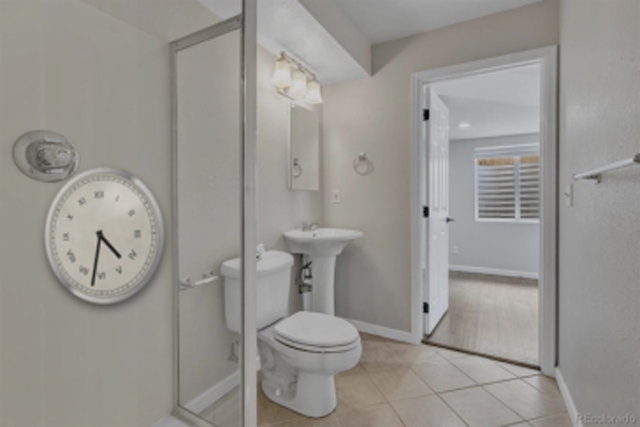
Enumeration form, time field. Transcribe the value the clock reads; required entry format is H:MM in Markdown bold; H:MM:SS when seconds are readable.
**4:32**
